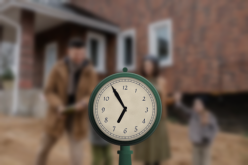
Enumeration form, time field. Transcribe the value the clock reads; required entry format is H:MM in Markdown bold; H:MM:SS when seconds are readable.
**6:55**
